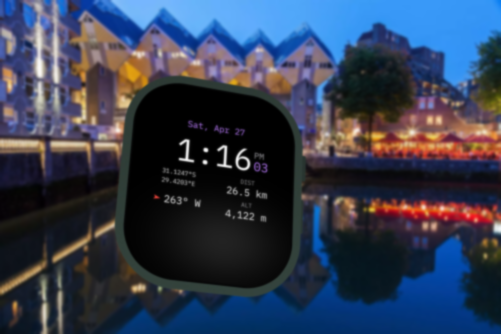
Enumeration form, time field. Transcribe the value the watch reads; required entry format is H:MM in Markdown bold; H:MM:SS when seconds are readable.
**1:16:03**
